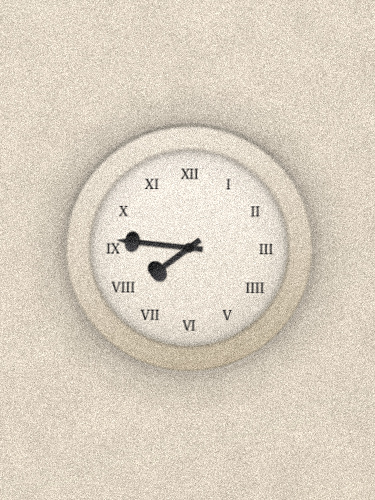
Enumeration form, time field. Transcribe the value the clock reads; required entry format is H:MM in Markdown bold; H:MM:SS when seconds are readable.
**7:46**
